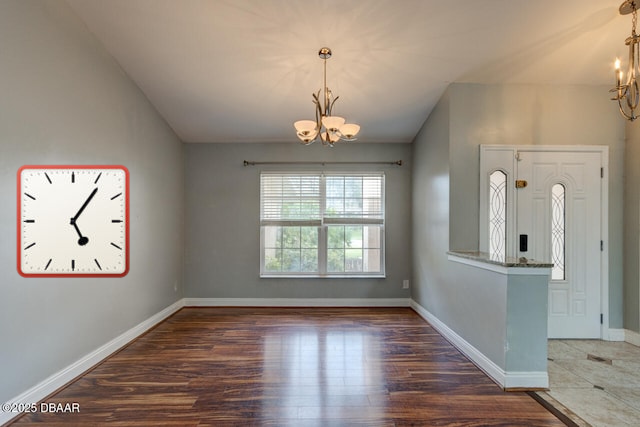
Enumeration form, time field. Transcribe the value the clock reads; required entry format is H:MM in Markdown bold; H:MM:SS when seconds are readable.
**5:06**
